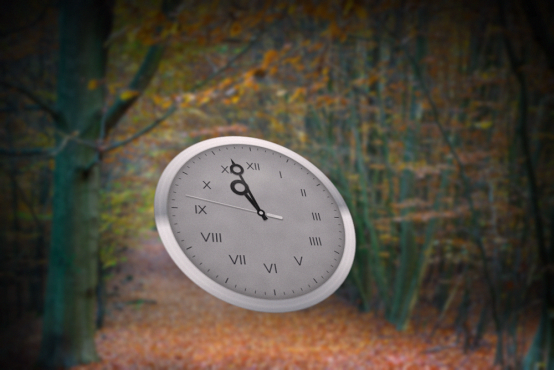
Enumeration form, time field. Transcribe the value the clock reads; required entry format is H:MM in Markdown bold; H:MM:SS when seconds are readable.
**10:56:47**
